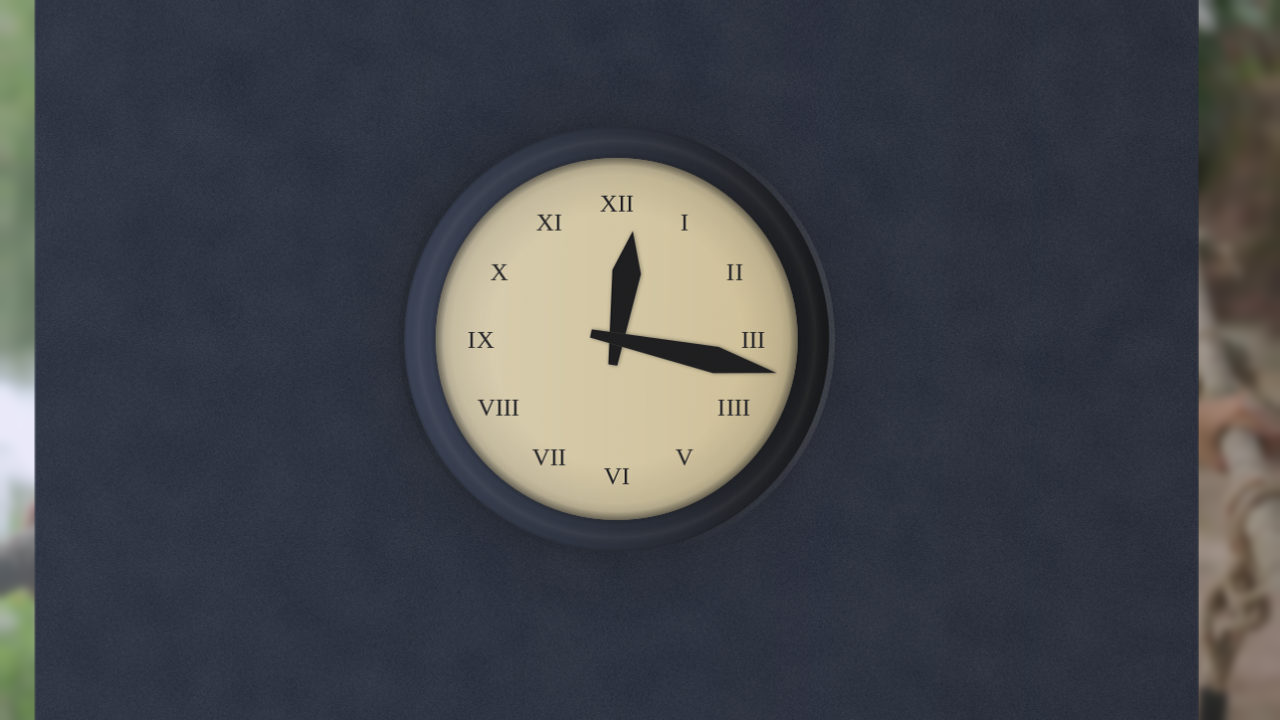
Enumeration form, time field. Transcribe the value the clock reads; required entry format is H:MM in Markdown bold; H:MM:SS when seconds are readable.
**12:17**
